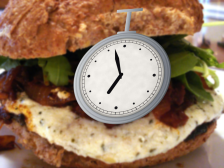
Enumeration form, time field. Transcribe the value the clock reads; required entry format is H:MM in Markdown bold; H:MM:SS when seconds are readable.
**6:57**
